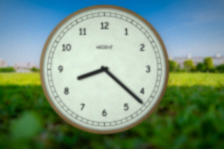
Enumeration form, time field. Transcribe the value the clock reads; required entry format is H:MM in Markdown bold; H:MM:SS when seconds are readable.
**8:22**
